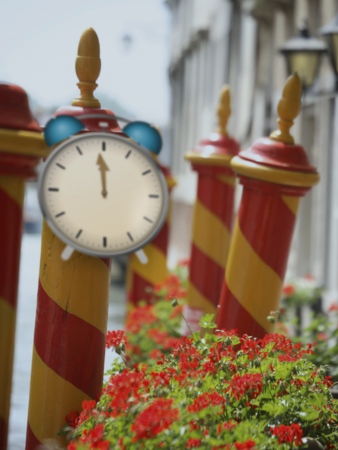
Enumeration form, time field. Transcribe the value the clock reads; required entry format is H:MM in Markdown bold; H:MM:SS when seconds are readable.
**11:59**
